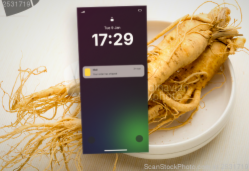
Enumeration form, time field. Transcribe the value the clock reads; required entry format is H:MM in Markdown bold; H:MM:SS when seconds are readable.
**17:29**
